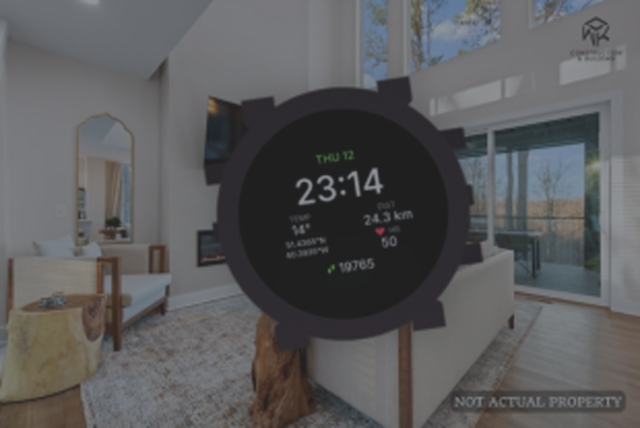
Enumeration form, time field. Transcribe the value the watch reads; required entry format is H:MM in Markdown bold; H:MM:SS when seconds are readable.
**23:14**
